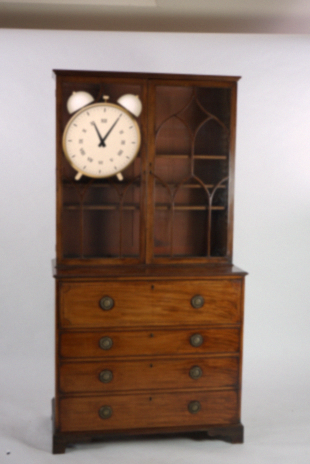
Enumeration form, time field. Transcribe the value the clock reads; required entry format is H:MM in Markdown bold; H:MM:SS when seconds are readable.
**11:05**
